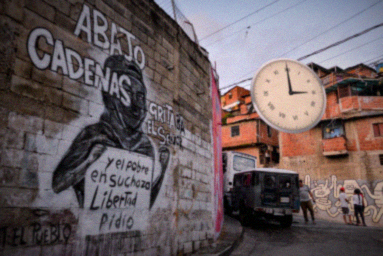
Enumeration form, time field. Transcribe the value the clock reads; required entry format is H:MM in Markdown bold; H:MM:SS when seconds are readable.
**3:00**
